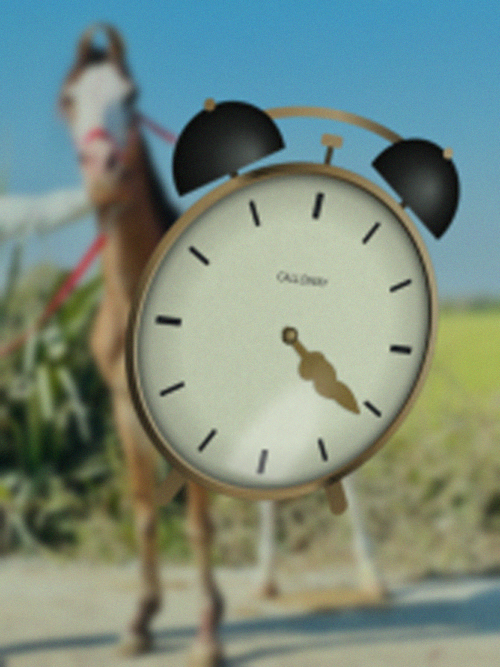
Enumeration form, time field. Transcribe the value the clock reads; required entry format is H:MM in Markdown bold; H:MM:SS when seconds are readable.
**4:21**
